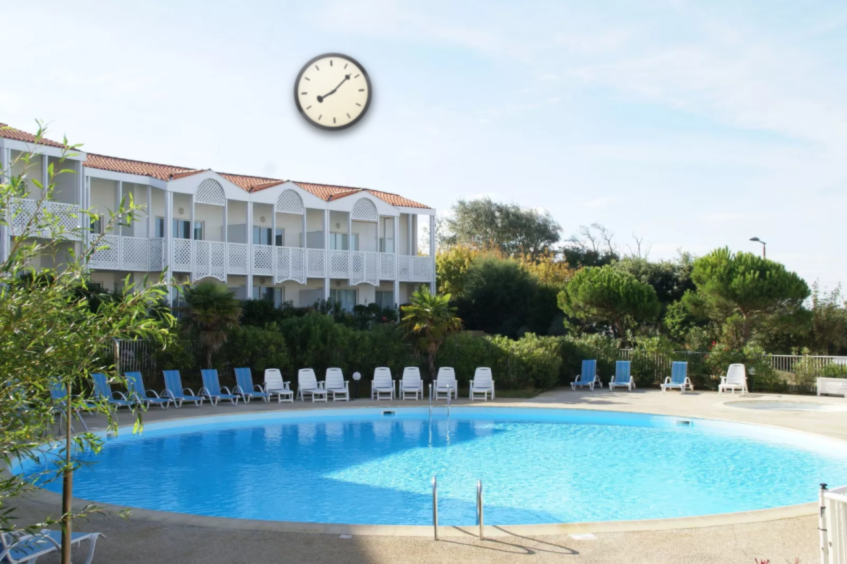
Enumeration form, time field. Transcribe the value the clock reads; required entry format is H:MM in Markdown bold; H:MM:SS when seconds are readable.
**8:08**
